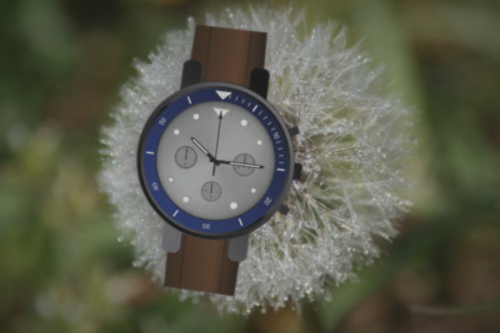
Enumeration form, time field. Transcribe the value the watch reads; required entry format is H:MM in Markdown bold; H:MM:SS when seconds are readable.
**10:15**
